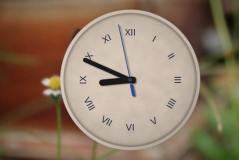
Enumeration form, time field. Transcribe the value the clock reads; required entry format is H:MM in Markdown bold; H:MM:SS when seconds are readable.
**8:48:58**
